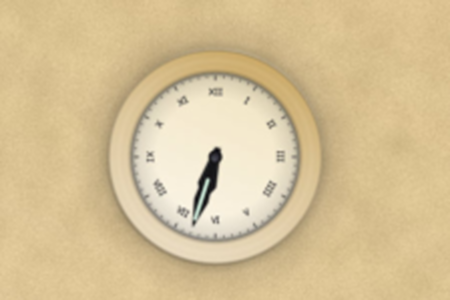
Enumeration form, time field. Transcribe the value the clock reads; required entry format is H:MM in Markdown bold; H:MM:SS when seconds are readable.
**6:33**
